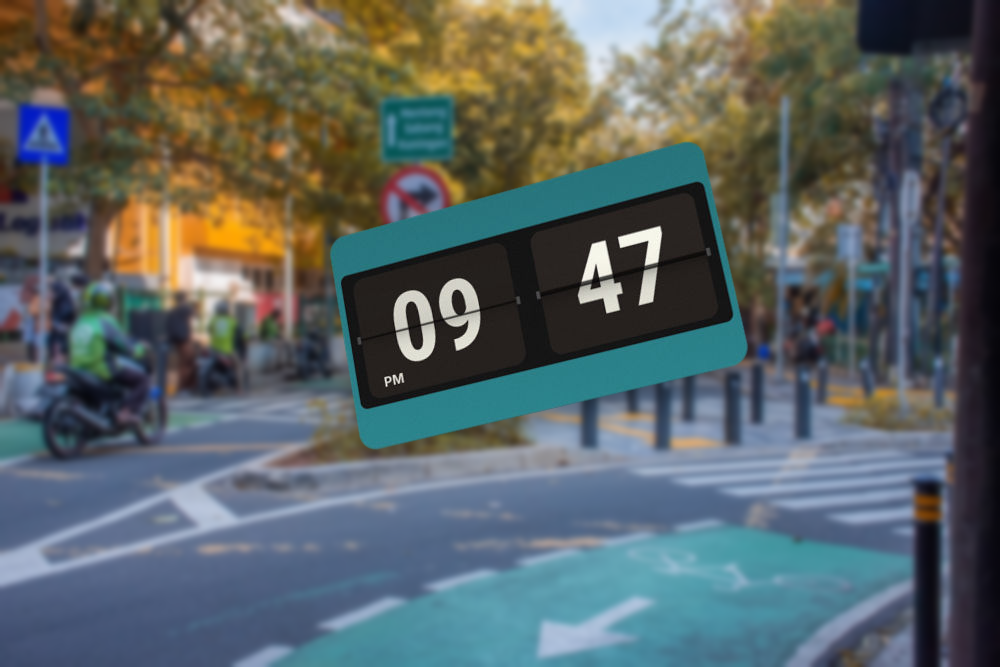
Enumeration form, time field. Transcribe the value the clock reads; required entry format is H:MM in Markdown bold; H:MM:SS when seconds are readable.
**9:47**
